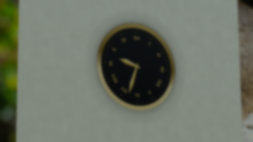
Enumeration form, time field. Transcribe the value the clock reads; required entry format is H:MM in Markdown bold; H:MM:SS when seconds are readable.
**9:33**
